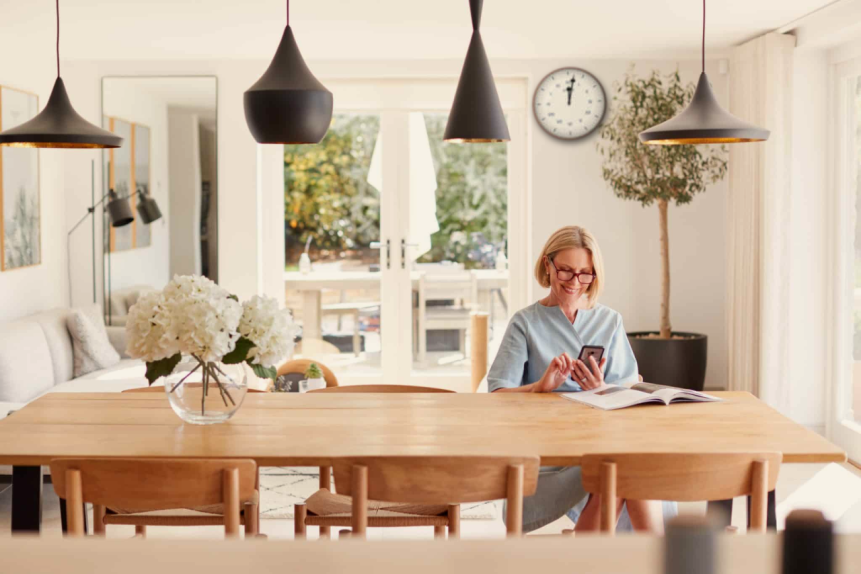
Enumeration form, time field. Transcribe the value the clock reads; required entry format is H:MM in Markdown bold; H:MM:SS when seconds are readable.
**12:02**
